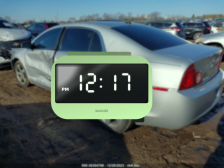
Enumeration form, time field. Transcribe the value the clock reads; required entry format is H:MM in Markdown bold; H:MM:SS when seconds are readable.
**12:17**
